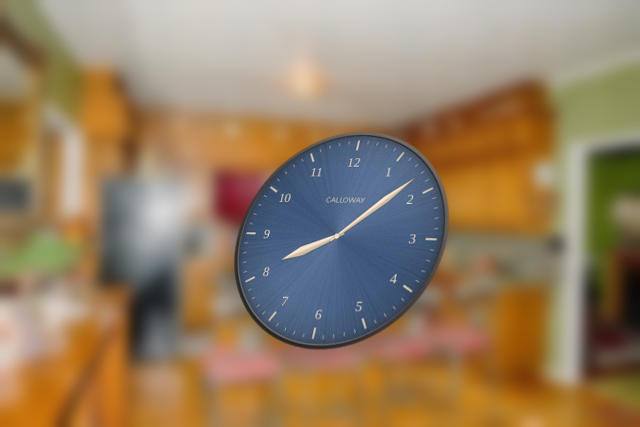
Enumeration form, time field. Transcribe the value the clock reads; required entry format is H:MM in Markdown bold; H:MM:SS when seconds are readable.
**8:08**
